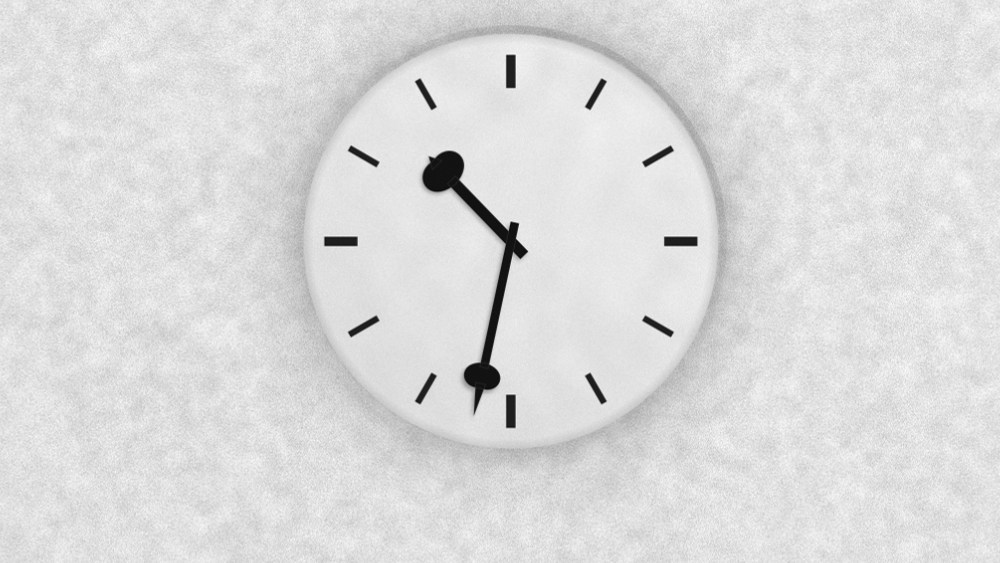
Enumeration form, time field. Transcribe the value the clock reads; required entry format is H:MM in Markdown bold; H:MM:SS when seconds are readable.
**10:32**
